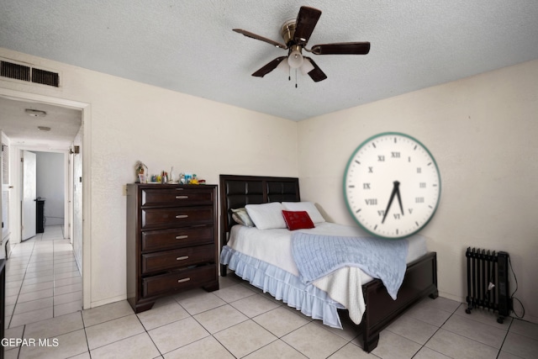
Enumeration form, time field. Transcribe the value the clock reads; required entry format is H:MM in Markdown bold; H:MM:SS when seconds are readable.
**5:34**
